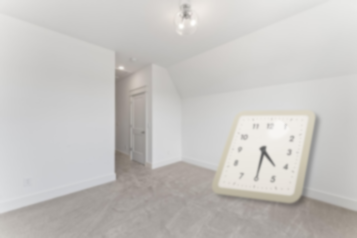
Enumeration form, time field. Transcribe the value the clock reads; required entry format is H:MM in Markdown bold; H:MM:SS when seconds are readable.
**4:30**
